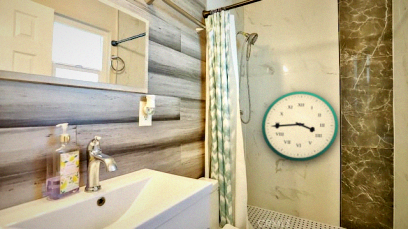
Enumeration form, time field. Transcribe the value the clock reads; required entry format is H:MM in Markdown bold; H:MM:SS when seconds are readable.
**3:44**
